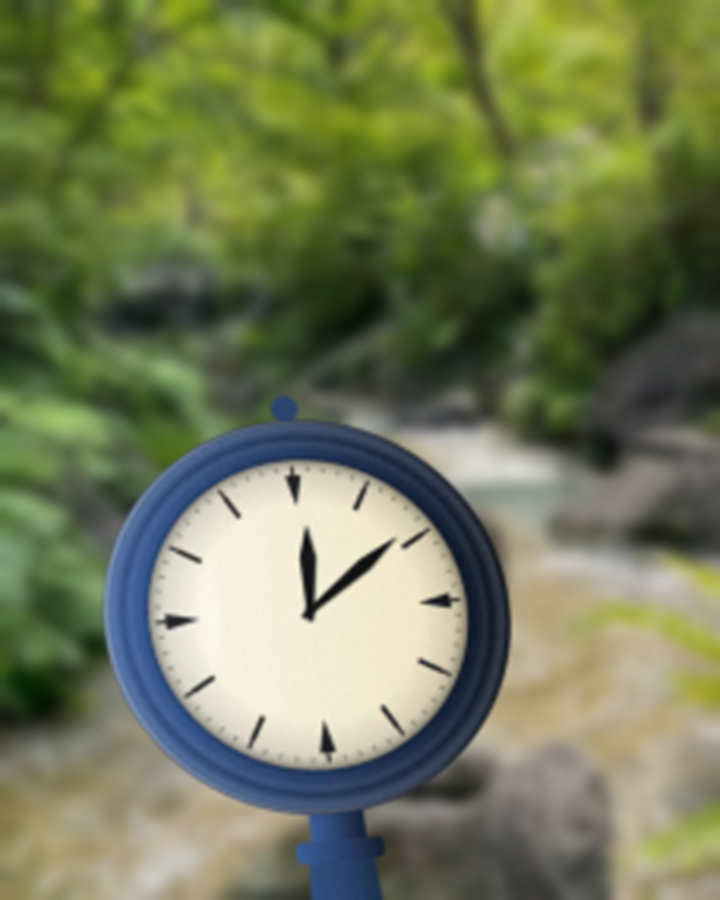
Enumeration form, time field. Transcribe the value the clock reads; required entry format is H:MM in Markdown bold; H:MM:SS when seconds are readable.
**12:09**
